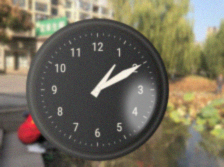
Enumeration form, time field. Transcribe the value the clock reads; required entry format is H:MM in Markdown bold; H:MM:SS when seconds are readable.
**1:10**
